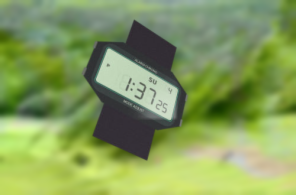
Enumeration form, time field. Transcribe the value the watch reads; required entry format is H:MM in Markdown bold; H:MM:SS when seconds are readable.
**1:37:25**
